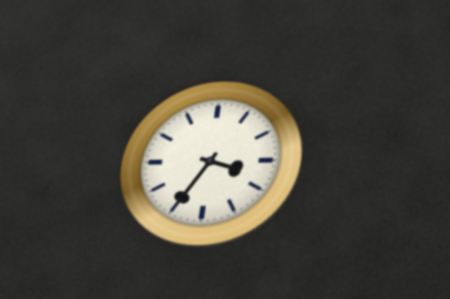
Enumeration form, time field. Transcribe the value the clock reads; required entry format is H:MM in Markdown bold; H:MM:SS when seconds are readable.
**3:35**
